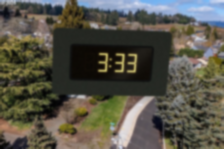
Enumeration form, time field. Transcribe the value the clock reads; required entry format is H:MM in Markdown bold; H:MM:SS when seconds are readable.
**3:33**
